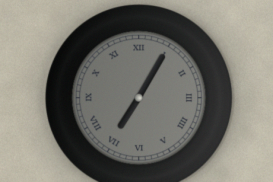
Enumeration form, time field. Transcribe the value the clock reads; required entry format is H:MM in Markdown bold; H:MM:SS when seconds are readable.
**7:05**
